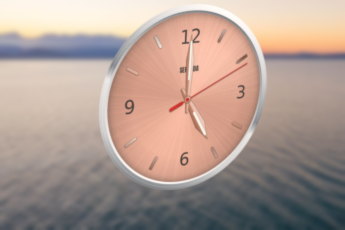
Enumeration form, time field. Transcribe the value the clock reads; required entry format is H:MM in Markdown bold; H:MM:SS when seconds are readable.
**5:00:11**
